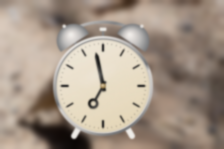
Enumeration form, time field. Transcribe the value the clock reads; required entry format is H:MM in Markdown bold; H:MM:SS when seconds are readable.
**6:58**
